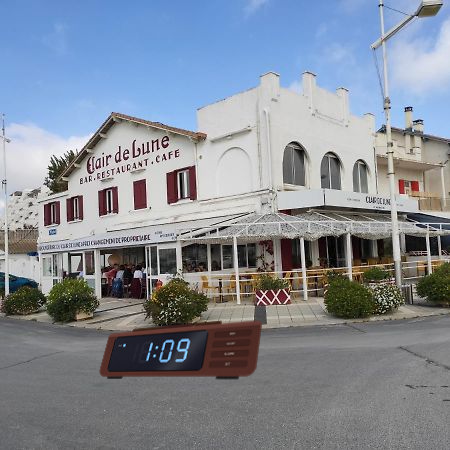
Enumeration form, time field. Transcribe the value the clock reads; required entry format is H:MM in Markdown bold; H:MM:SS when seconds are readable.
**1:09**
